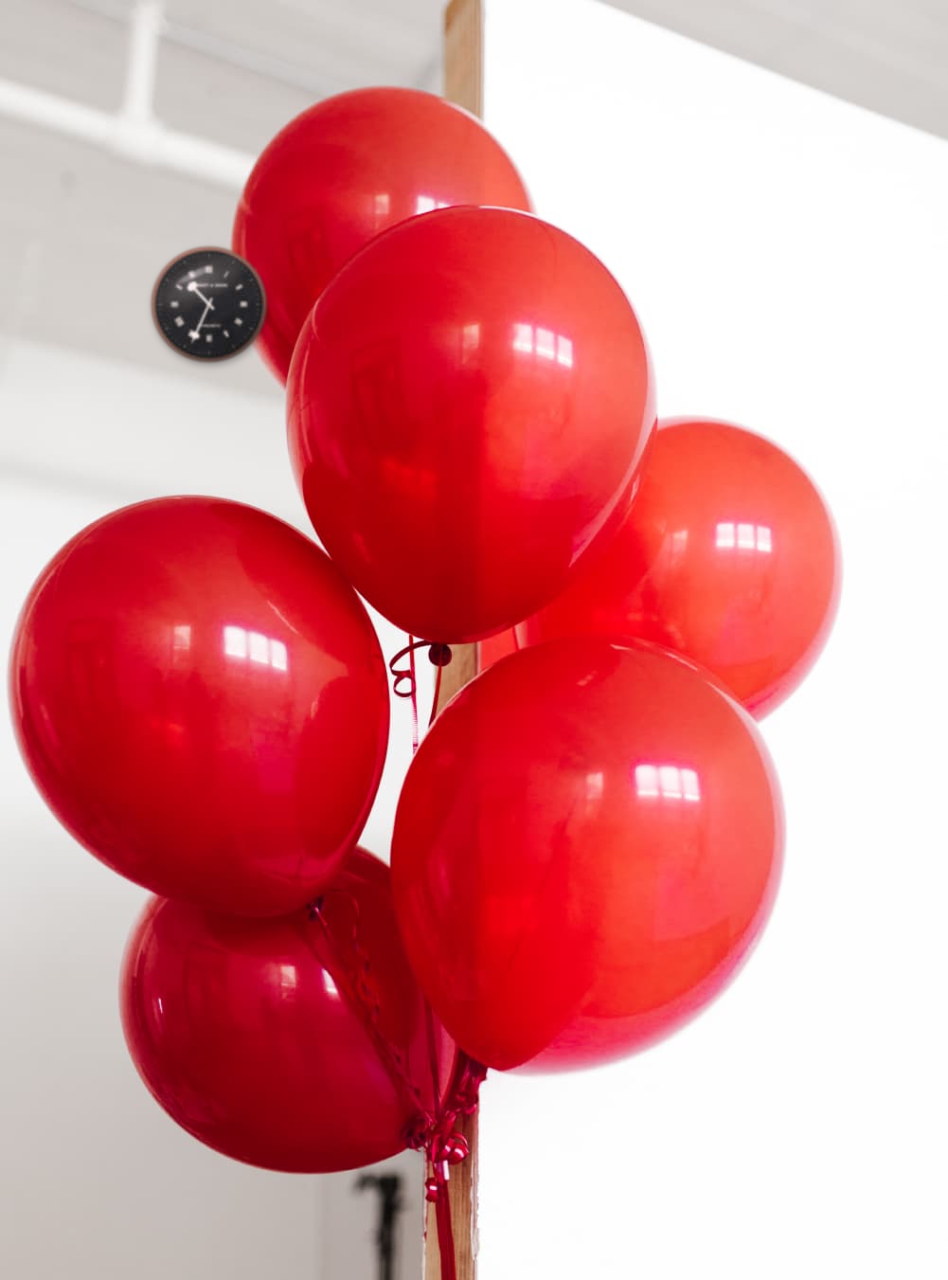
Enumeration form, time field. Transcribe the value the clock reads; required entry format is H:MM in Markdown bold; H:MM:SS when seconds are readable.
**10:34**
